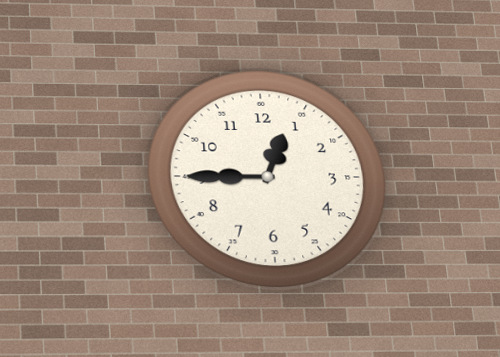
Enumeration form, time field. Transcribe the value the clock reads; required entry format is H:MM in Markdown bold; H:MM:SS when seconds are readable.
**12:45**
